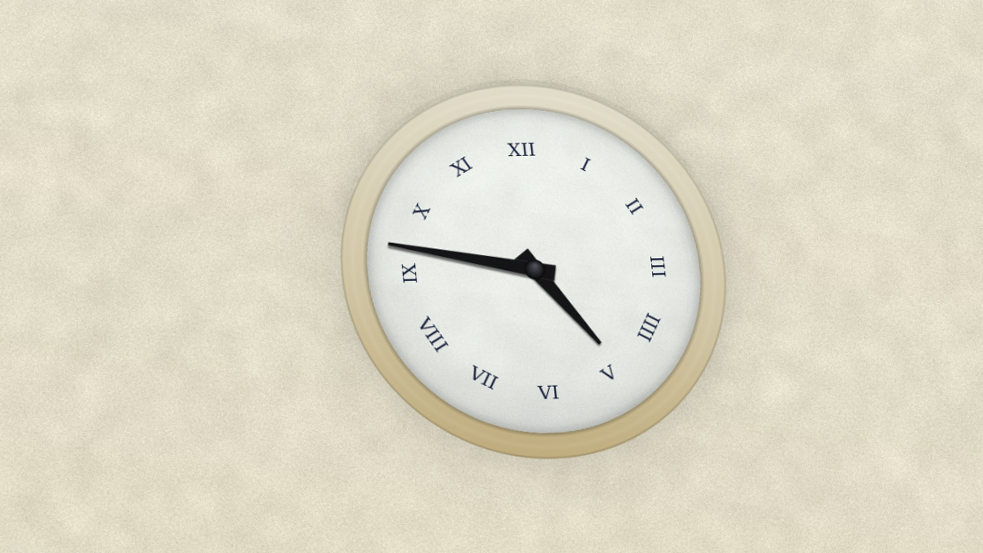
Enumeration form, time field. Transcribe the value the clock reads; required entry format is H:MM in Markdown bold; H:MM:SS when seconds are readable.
**4:47**
